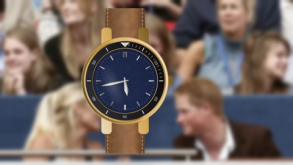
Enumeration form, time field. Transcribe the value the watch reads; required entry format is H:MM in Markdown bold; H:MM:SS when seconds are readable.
**5:43**
